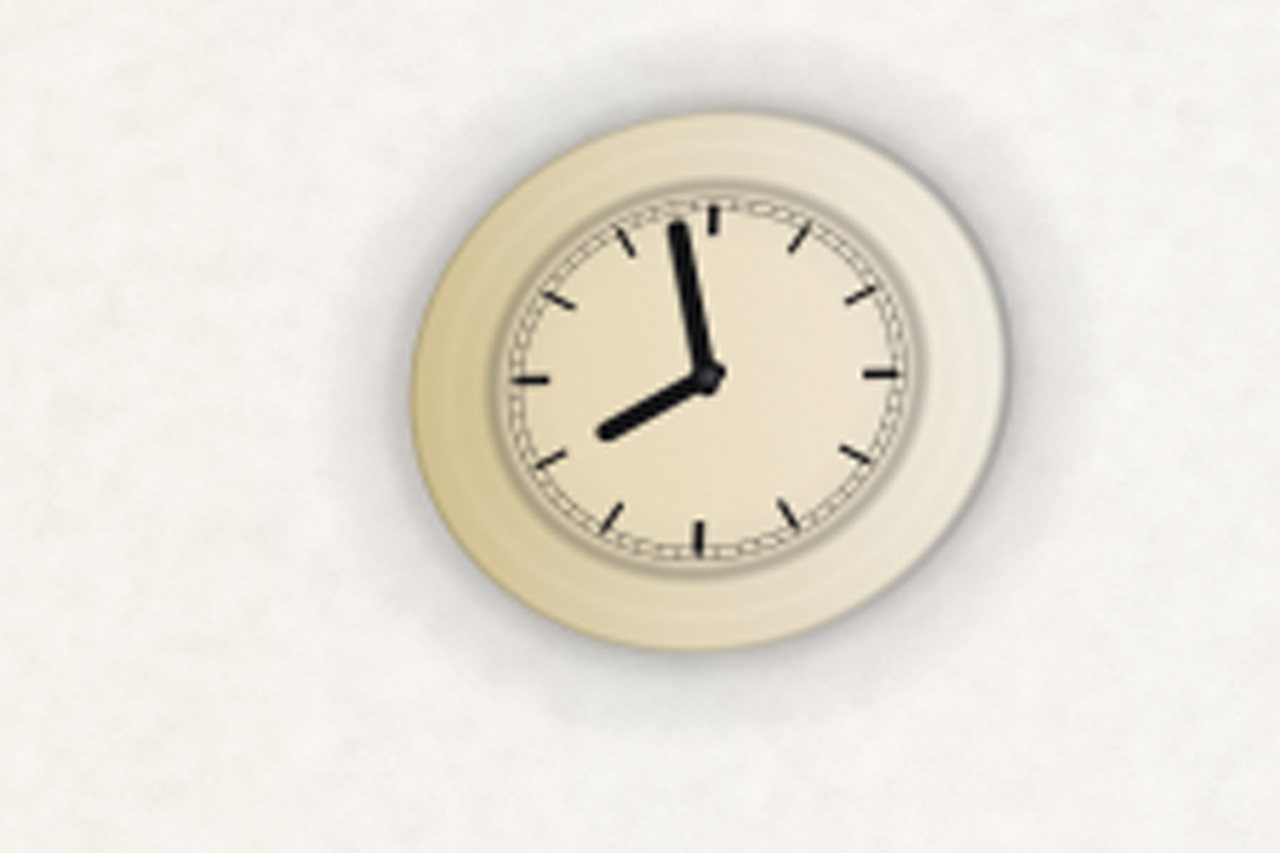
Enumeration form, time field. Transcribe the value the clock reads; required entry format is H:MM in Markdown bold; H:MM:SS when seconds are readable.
**7:58**
